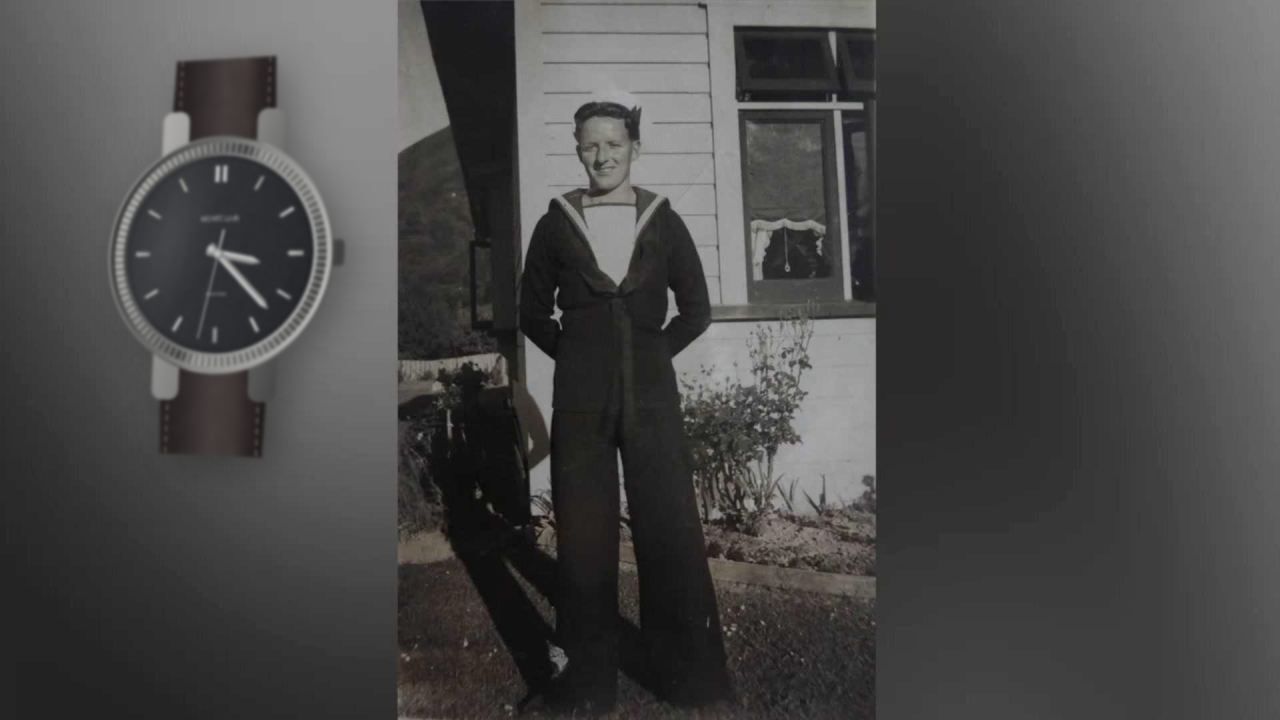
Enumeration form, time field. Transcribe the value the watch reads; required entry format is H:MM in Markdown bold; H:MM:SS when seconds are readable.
**3:22:32**
